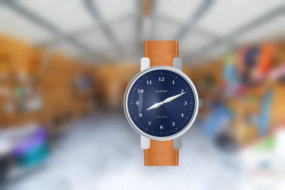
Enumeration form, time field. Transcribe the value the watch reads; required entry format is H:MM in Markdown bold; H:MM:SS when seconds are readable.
**8:11**
